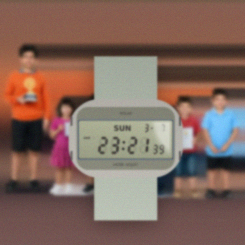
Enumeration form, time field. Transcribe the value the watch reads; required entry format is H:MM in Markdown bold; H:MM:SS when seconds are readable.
**23:21**
